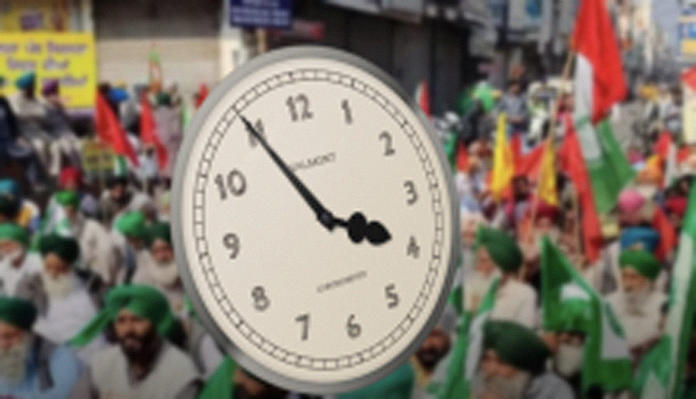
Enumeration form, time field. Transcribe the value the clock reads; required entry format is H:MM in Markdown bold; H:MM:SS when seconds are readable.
**3:55**
